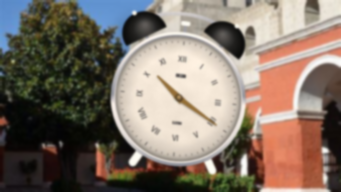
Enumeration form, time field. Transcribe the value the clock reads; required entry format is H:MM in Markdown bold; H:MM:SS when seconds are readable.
**10:20**
